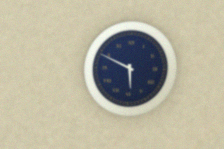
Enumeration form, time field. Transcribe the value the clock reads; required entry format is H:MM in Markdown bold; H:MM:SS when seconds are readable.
**5:49**
